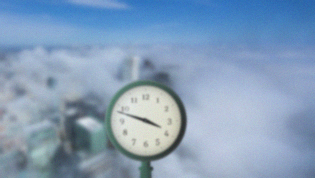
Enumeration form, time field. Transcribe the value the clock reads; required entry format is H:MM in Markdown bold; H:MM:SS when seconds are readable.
**3:48**
